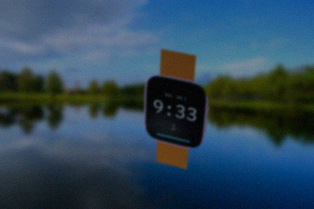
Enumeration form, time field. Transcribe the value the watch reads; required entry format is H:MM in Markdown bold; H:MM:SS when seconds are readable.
**9:33**
